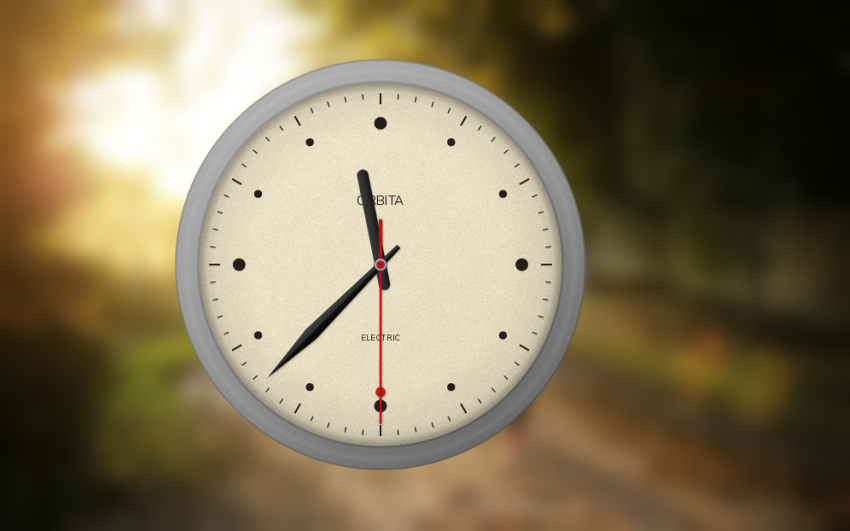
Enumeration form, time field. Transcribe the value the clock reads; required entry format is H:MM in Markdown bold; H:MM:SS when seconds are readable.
**11:37:30**
